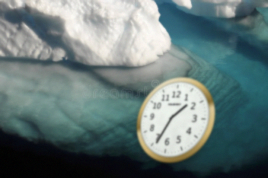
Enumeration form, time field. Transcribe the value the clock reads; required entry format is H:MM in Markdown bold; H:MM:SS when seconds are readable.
**1:34**
